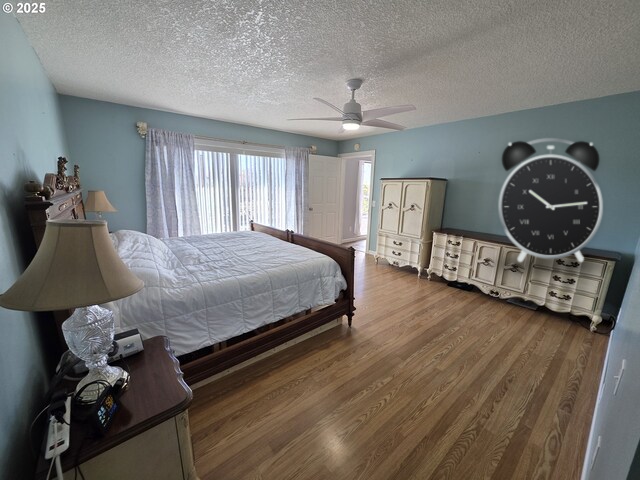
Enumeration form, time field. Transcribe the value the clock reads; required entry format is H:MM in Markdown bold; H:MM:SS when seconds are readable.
**10:14**
